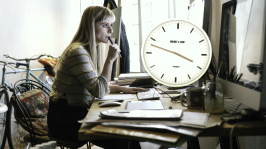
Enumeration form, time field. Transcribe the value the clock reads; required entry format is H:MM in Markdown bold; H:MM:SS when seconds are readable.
**3:48**
